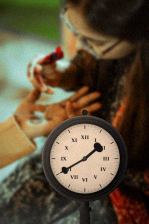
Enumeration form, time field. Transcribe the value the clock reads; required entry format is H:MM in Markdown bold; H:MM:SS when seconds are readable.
**1:40**
